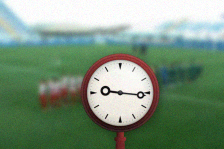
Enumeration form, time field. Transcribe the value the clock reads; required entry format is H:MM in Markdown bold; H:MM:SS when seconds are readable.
**9:16**
